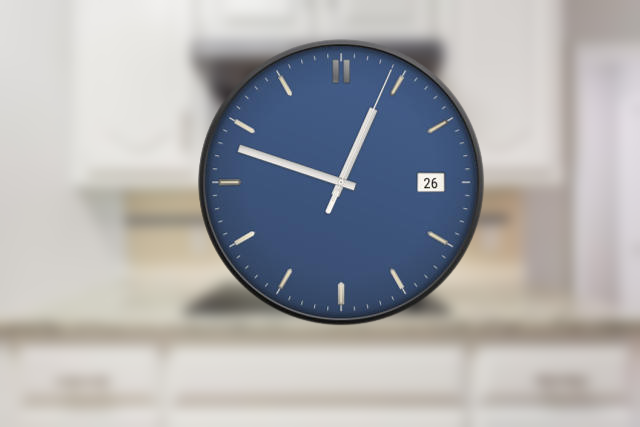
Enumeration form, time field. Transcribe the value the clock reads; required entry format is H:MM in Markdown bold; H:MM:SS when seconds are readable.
**12:48:04**
